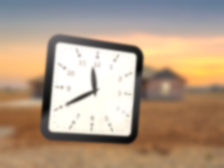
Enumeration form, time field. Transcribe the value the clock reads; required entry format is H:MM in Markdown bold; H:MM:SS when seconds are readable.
**11:40**
